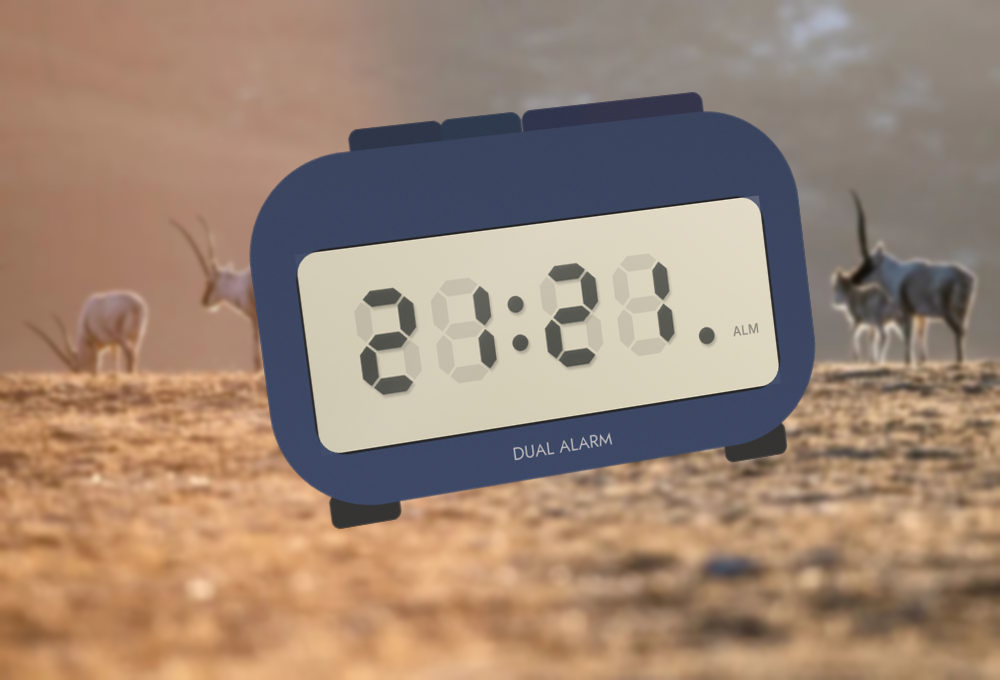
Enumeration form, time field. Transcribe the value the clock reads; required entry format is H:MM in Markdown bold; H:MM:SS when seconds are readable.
**21:21**
